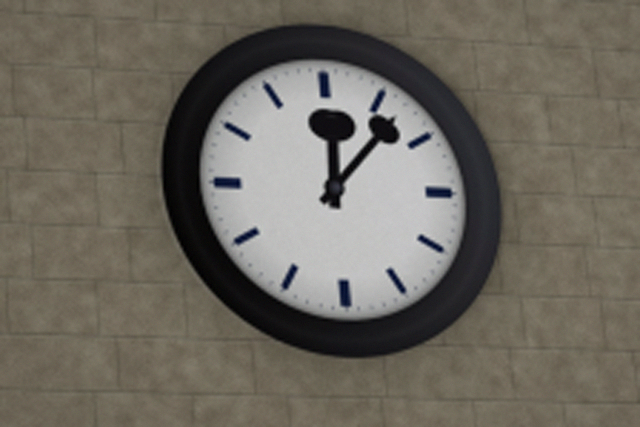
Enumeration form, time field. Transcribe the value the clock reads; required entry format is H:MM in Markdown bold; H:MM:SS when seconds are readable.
**12:07**
